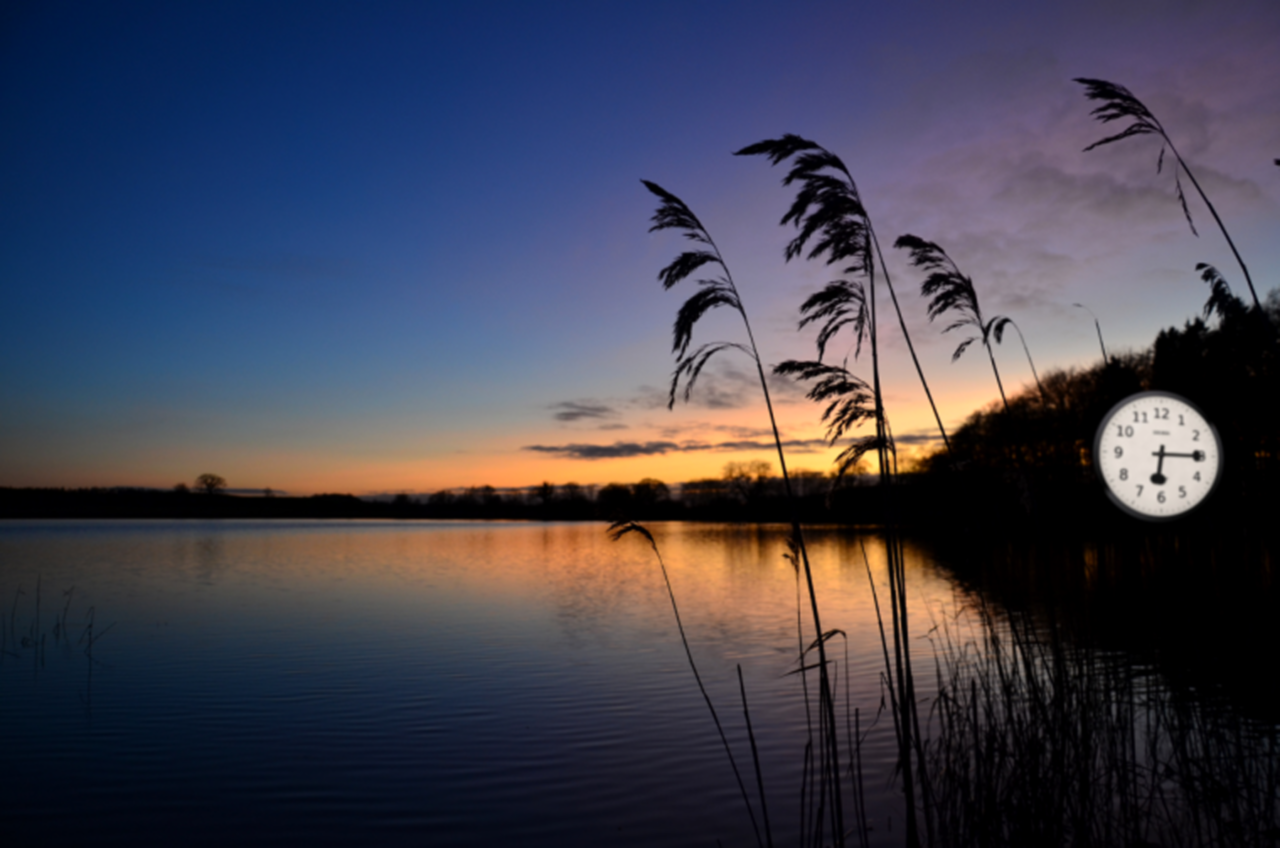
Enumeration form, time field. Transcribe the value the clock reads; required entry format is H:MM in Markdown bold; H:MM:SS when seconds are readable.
**6:15**
